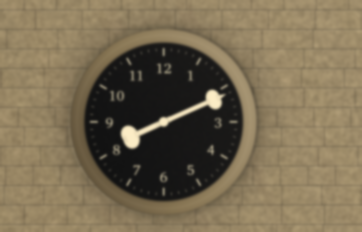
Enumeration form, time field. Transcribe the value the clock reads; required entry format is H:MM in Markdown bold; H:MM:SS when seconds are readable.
**8:11**
